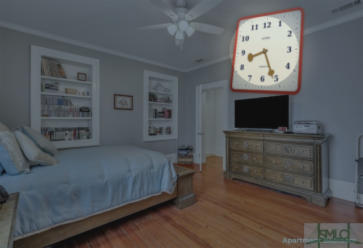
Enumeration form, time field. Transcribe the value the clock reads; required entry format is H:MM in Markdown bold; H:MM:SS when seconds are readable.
**8:26**
